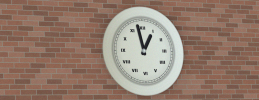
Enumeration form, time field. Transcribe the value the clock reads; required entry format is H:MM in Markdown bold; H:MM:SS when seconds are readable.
**12:58**
